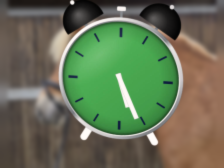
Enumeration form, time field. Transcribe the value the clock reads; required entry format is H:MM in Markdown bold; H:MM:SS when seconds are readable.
**5:26**
